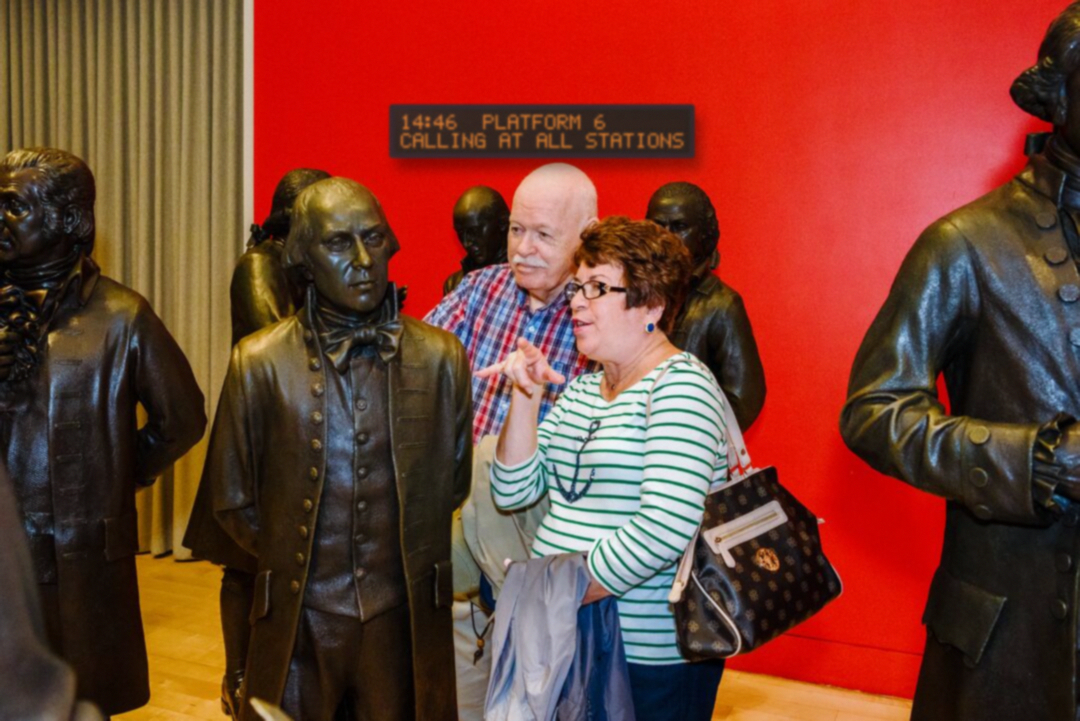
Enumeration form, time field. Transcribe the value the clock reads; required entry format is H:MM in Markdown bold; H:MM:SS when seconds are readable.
**14:46**
